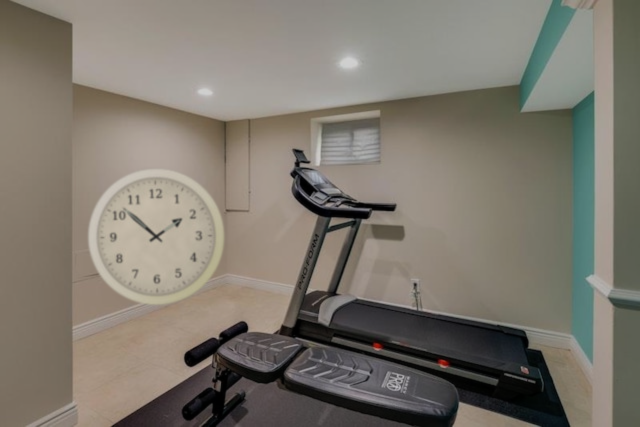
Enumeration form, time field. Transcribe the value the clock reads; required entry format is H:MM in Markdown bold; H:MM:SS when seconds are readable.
**1:52**
